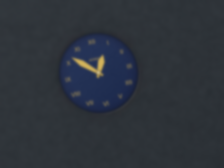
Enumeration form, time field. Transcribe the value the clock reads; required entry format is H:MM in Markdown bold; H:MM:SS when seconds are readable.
**12:52**
